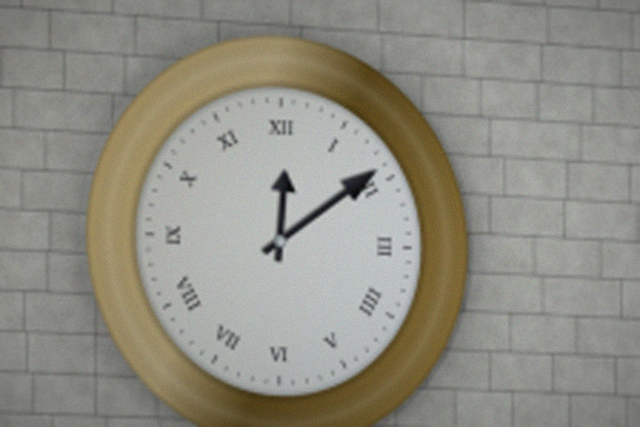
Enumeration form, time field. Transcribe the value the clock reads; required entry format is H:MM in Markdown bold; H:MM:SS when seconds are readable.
**12:09**
